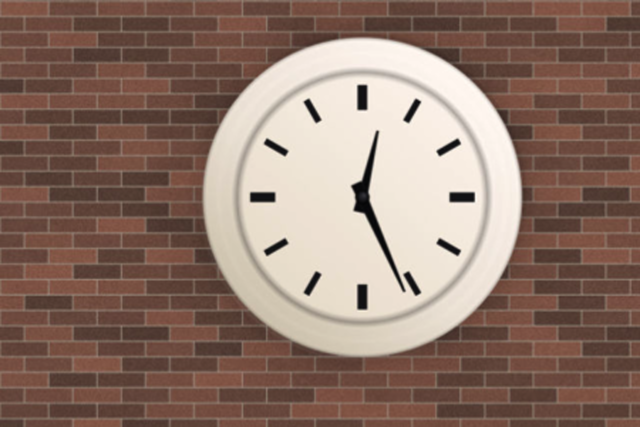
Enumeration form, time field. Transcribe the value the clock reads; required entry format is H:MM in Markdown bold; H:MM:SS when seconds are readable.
**12:26**
